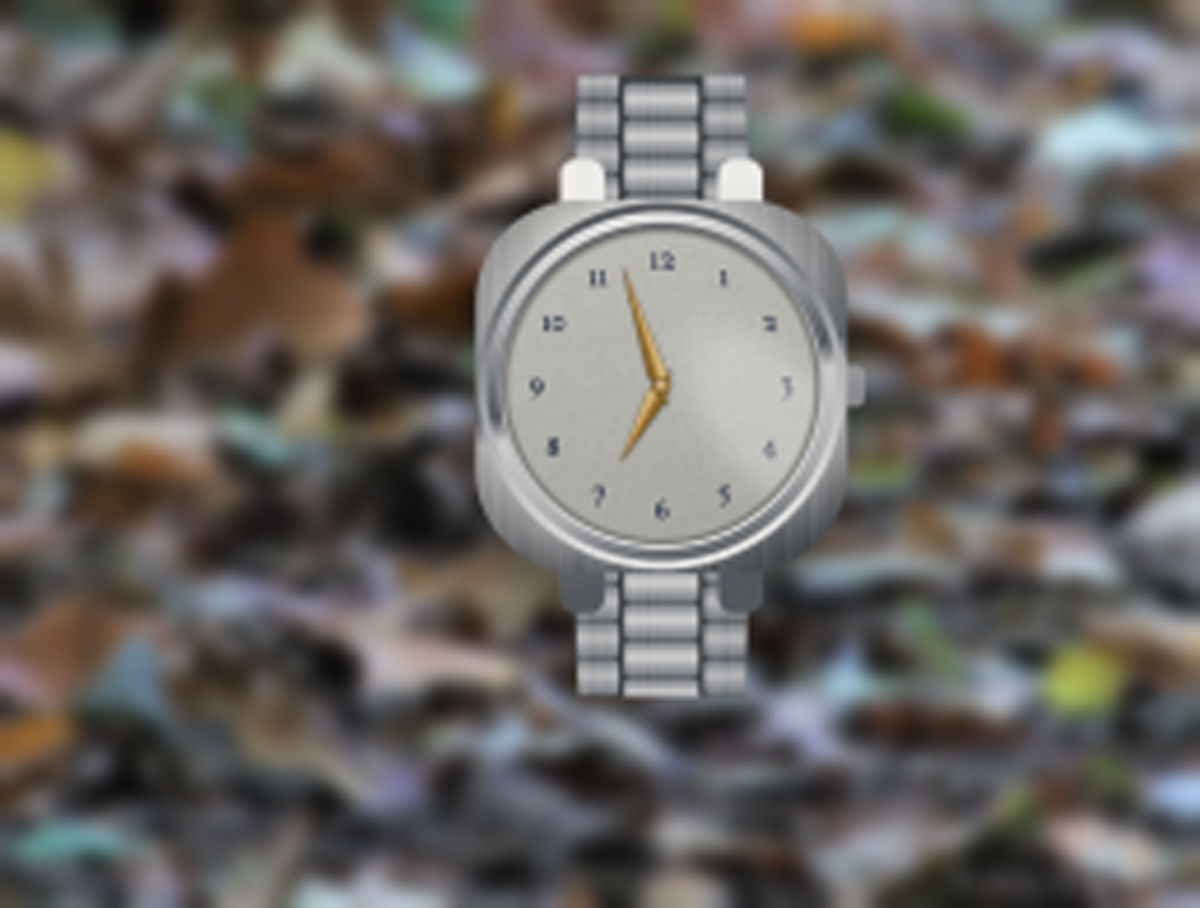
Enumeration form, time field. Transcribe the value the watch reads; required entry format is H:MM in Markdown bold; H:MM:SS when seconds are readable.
**6:57**
